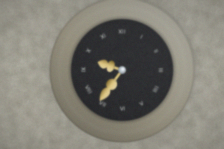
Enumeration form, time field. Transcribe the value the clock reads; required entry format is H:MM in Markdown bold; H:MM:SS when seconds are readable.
**9:36**
